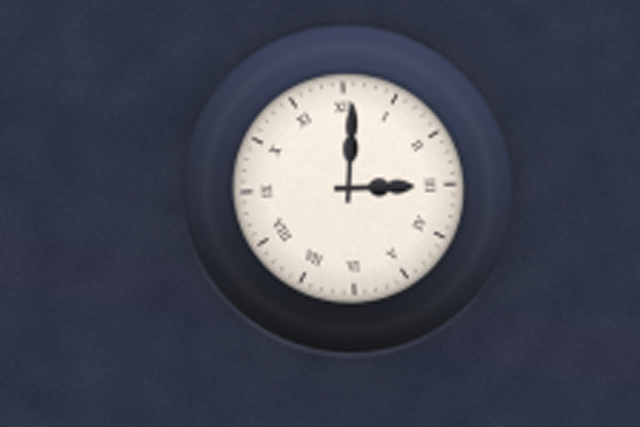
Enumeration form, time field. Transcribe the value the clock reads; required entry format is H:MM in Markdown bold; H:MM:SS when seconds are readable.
**3:01**
